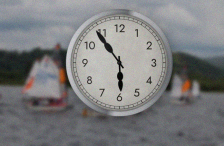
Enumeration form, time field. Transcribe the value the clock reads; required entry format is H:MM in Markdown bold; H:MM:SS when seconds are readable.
**5:54**
